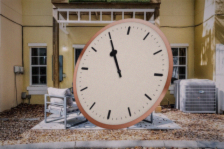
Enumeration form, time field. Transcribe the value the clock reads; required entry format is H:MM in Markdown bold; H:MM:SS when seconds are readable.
**10:55**
